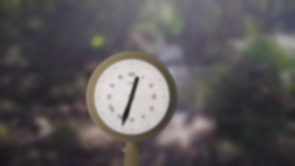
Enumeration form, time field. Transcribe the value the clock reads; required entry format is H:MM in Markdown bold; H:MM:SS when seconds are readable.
**12:33**
